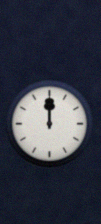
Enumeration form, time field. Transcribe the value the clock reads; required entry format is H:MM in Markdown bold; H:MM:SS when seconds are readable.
**12:00**
